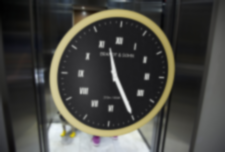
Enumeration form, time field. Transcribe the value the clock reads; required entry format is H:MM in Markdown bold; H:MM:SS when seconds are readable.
**11:25**
